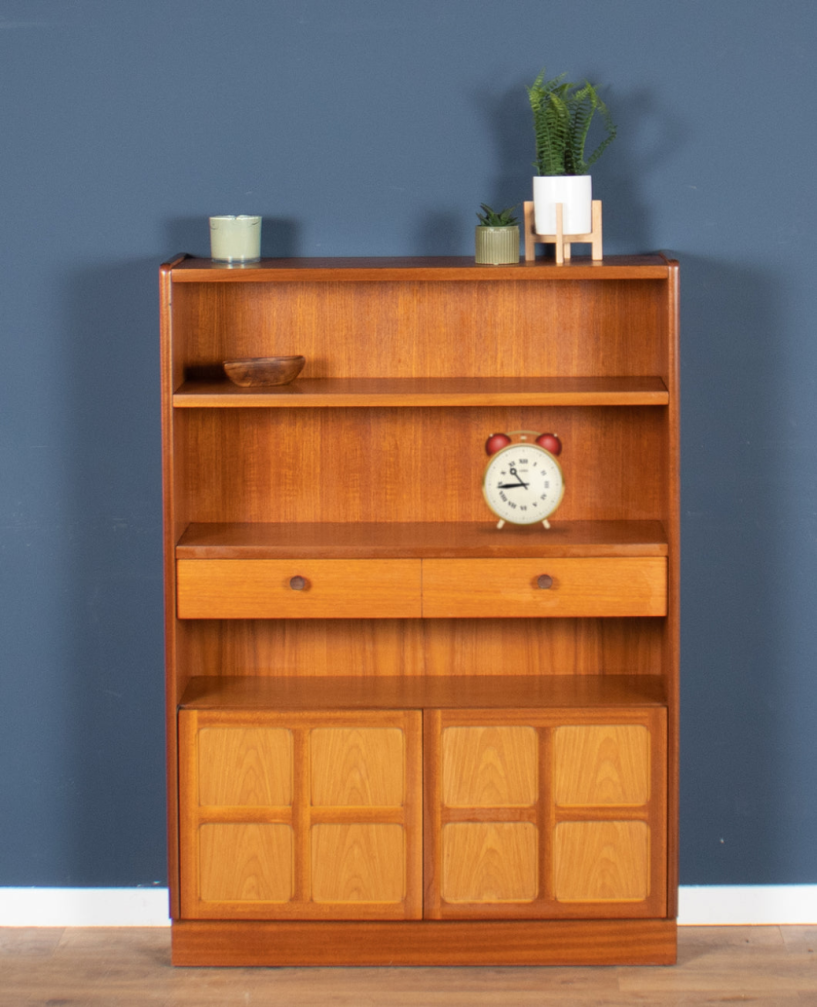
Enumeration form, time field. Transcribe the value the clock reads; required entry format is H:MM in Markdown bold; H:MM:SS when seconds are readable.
**10:44**
